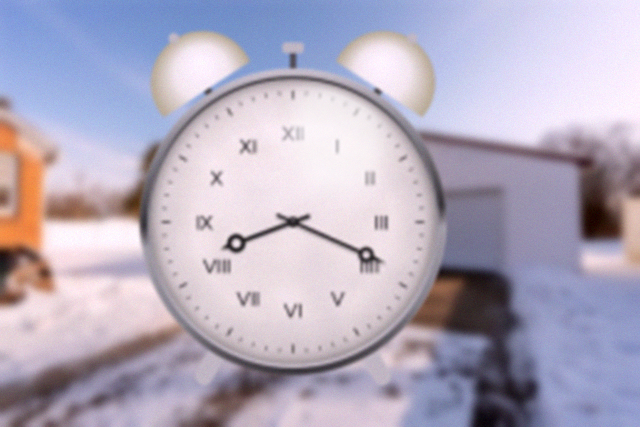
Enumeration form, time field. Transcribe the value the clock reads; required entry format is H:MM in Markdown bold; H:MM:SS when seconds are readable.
**8:19**
